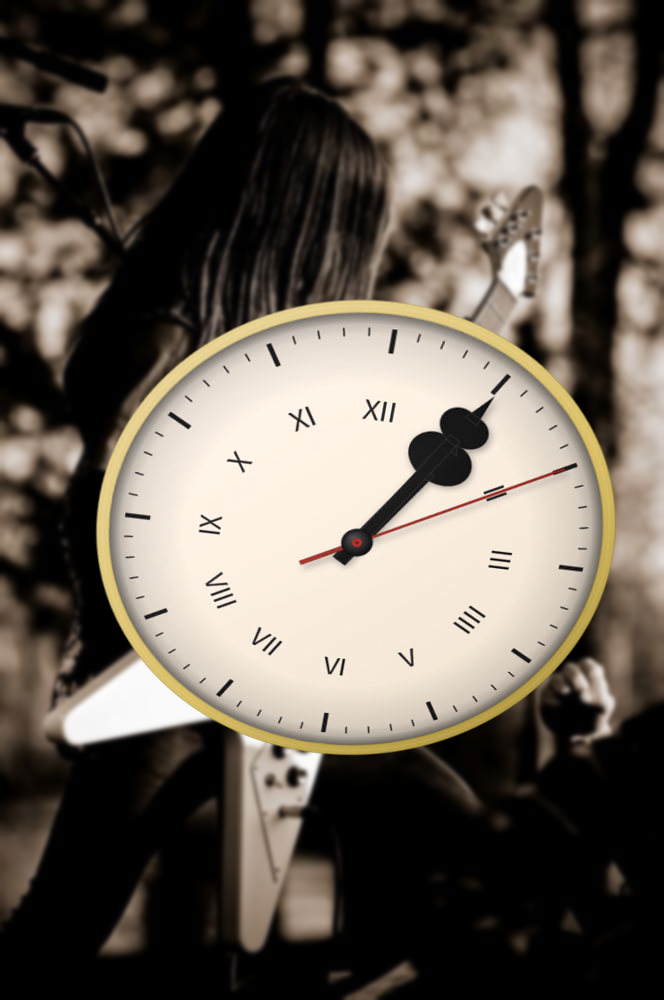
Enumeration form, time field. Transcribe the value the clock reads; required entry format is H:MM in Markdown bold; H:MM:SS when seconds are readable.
**1:05:10**
